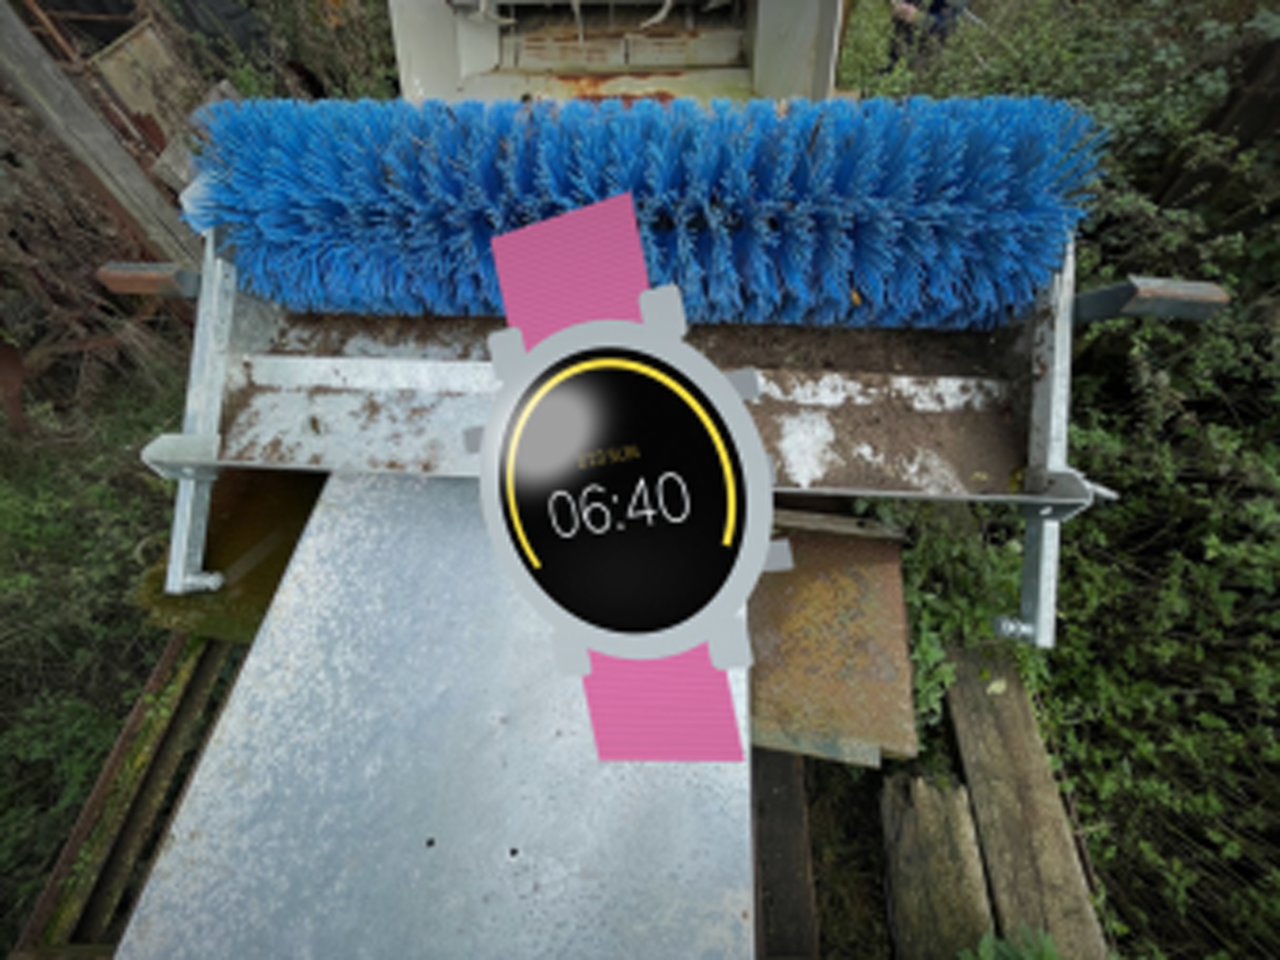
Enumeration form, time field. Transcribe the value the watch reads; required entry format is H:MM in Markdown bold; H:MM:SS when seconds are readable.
**6:40**
